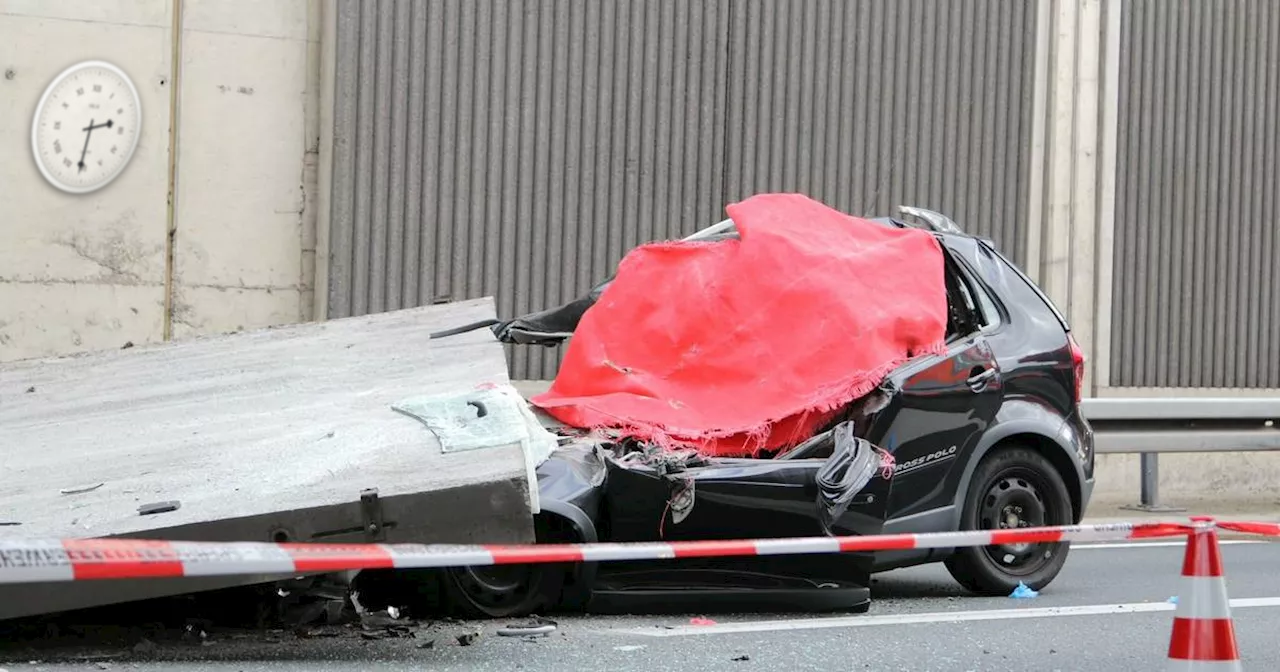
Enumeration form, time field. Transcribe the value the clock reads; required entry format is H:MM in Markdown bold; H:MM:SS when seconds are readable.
**2:31**
